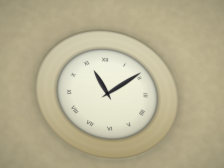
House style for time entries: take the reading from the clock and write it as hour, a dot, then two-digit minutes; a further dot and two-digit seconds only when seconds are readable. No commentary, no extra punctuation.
11.09
